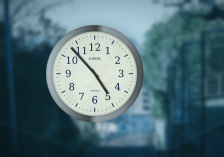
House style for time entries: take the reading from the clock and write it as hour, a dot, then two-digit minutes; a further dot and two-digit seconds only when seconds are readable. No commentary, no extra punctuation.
4.53
